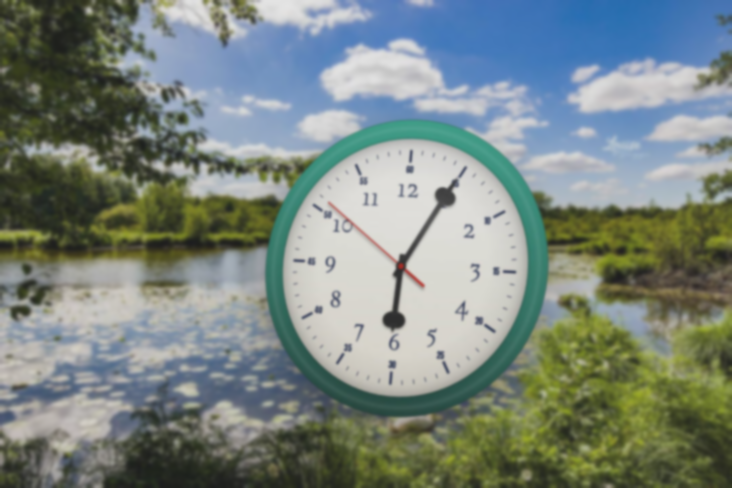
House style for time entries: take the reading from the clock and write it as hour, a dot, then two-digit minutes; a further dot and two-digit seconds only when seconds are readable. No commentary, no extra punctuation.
6.04.51
